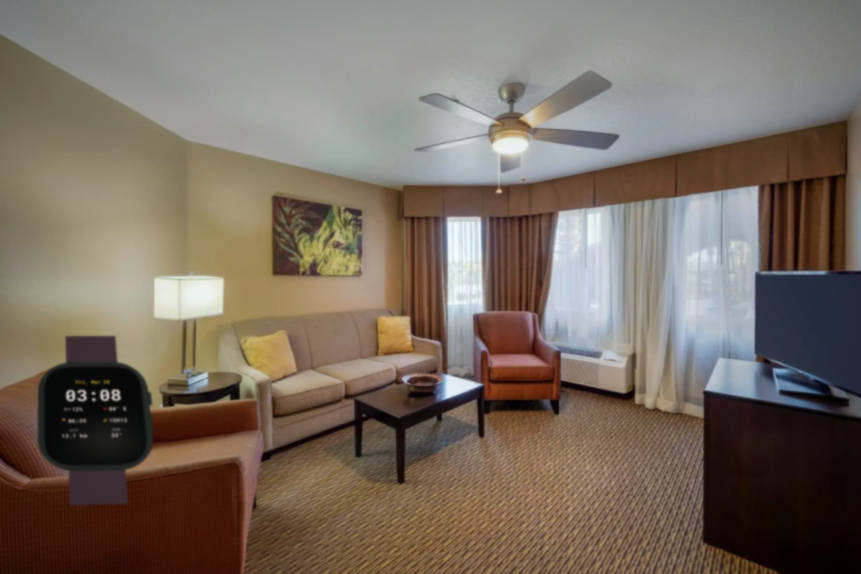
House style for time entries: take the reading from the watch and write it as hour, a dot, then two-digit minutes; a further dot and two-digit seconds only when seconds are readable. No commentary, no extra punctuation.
3.08
